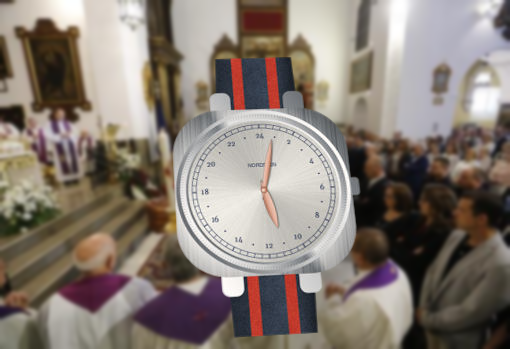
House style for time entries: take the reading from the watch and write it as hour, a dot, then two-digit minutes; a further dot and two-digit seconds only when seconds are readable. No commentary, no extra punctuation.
11.02
